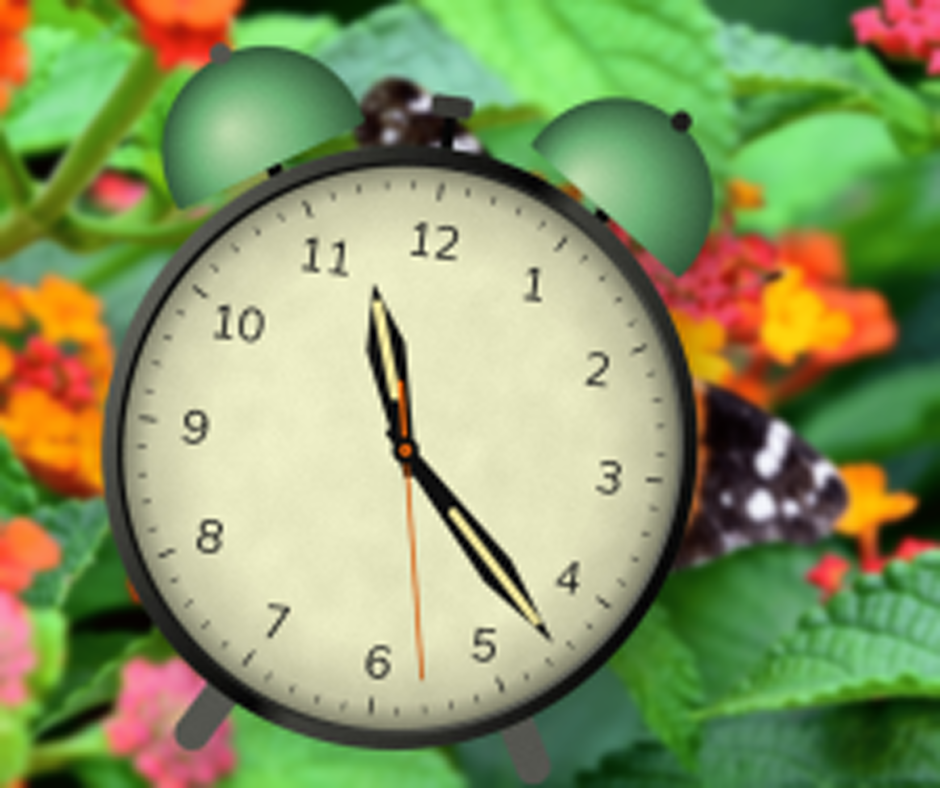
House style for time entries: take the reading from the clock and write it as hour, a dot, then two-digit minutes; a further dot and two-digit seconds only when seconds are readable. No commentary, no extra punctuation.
11.22.28
